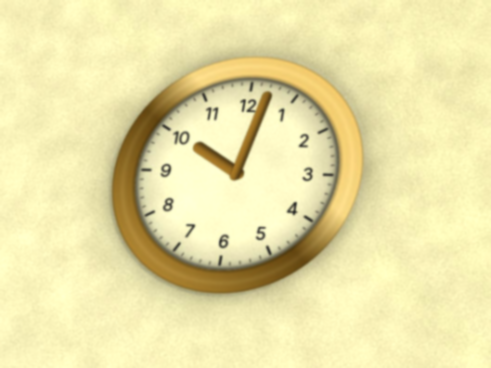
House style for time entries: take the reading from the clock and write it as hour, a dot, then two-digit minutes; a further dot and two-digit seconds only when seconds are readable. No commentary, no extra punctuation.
10.02
